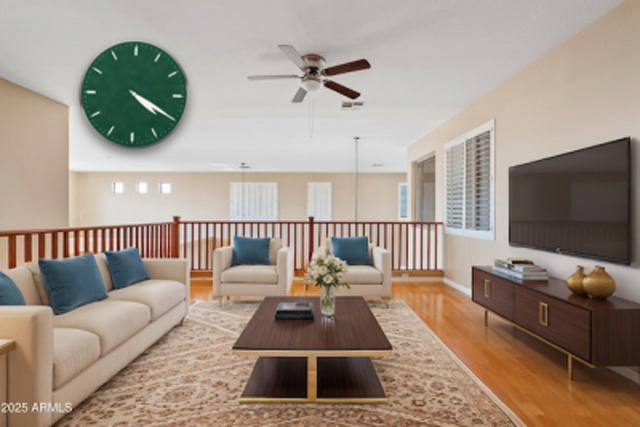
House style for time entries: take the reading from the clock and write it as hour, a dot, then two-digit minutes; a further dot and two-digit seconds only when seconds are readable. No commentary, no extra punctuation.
4.20
